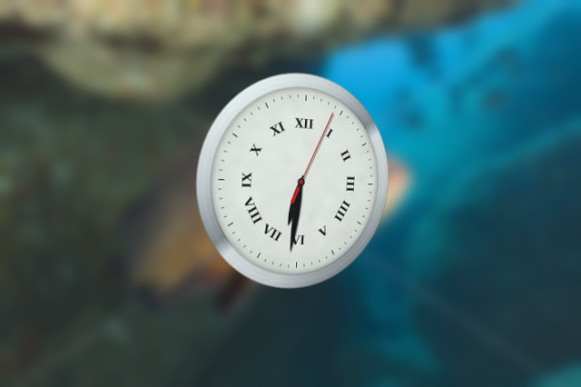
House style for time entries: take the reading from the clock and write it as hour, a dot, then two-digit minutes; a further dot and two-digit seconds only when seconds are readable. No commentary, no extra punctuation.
6.31.04
